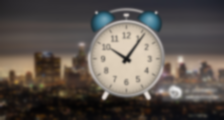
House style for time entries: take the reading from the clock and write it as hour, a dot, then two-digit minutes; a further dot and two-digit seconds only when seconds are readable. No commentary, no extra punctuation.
10.06
